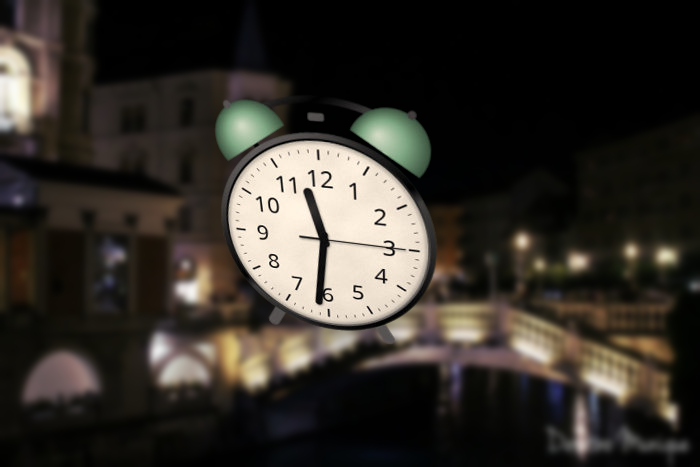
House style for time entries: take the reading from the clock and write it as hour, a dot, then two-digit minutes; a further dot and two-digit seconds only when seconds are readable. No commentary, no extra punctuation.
11.31.15
